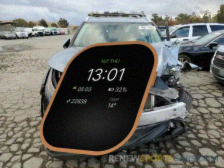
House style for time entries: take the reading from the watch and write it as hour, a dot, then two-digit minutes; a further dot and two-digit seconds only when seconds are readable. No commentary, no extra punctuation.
13.01
